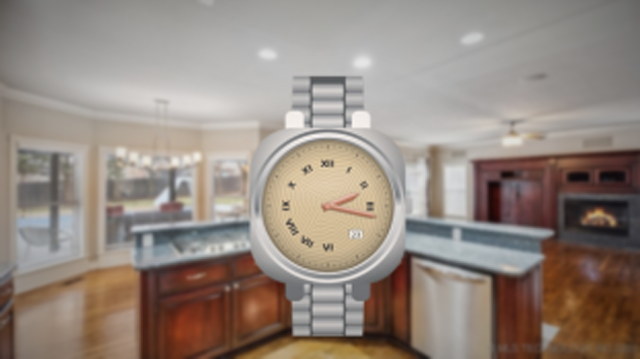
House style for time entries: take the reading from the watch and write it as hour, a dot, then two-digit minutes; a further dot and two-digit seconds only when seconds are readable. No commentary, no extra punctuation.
2.17
